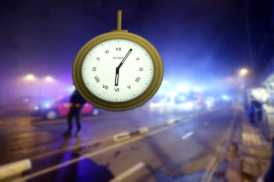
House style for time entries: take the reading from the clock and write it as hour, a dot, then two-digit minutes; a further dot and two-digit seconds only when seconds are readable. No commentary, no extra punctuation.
6.05
